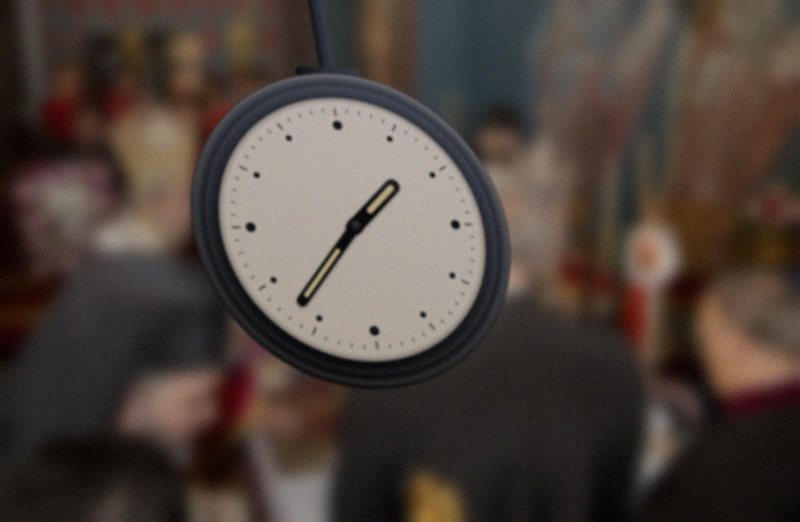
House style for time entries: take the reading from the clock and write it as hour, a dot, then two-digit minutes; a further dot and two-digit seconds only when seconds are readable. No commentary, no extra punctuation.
1.37
